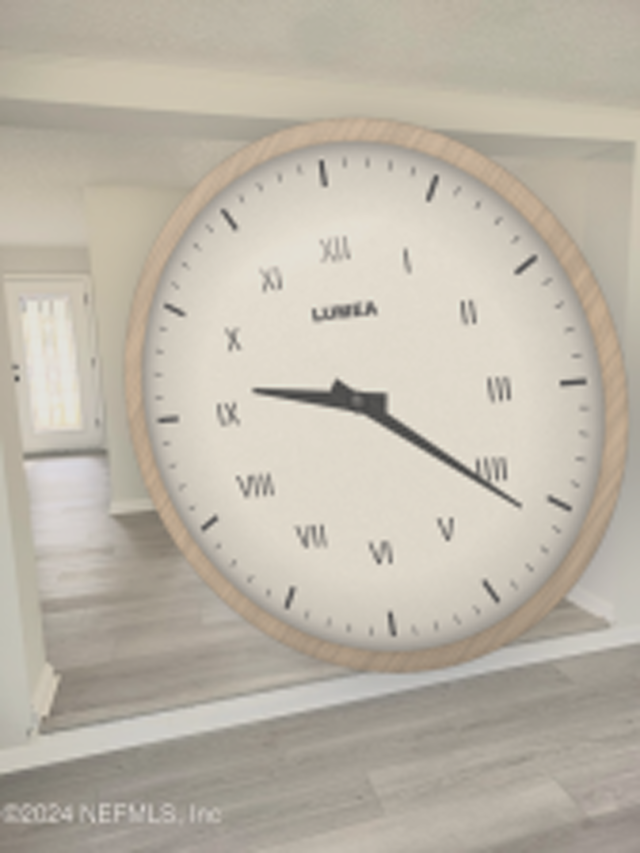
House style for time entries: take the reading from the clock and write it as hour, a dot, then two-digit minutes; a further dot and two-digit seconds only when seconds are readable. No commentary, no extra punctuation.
9.21
